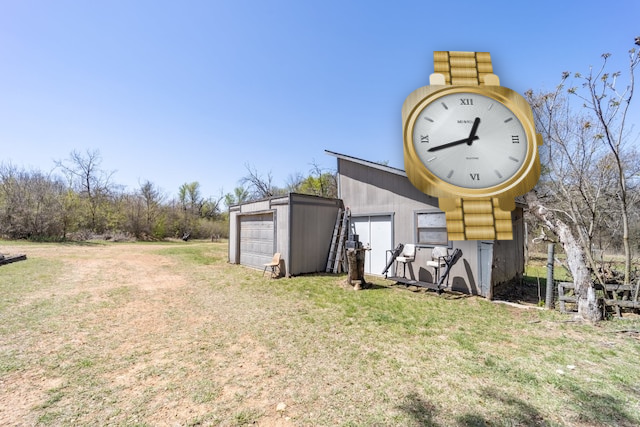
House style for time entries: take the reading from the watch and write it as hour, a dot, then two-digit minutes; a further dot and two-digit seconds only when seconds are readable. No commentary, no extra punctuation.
12.42
